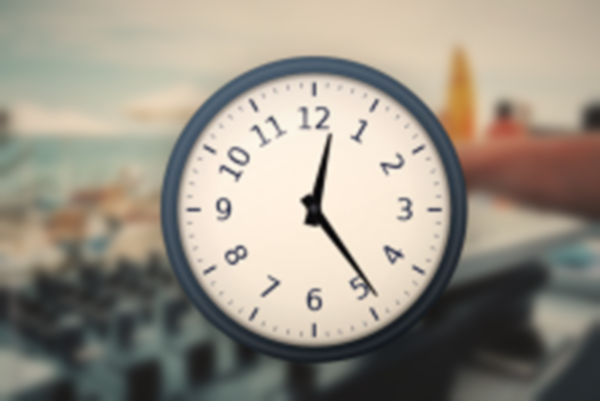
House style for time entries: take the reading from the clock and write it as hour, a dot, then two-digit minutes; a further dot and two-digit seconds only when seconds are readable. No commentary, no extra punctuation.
12.24
